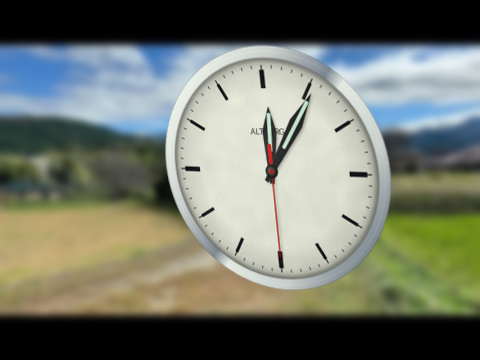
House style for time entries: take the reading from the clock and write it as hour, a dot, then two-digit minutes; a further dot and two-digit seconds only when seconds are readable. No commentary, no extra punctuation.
12.05.30
